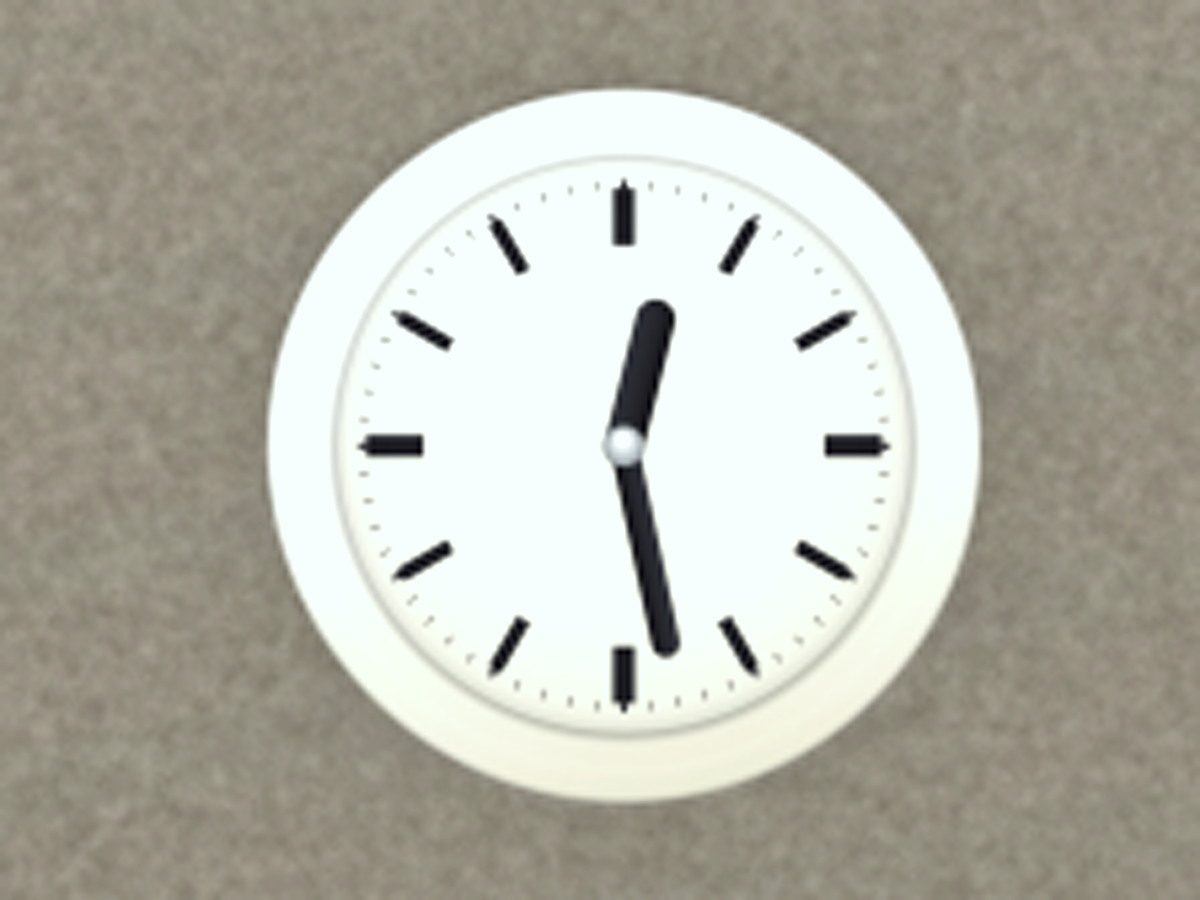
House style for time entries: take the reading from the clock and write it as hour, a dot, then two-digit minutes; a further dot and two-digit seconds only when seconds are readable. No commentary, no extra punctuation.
12.28
